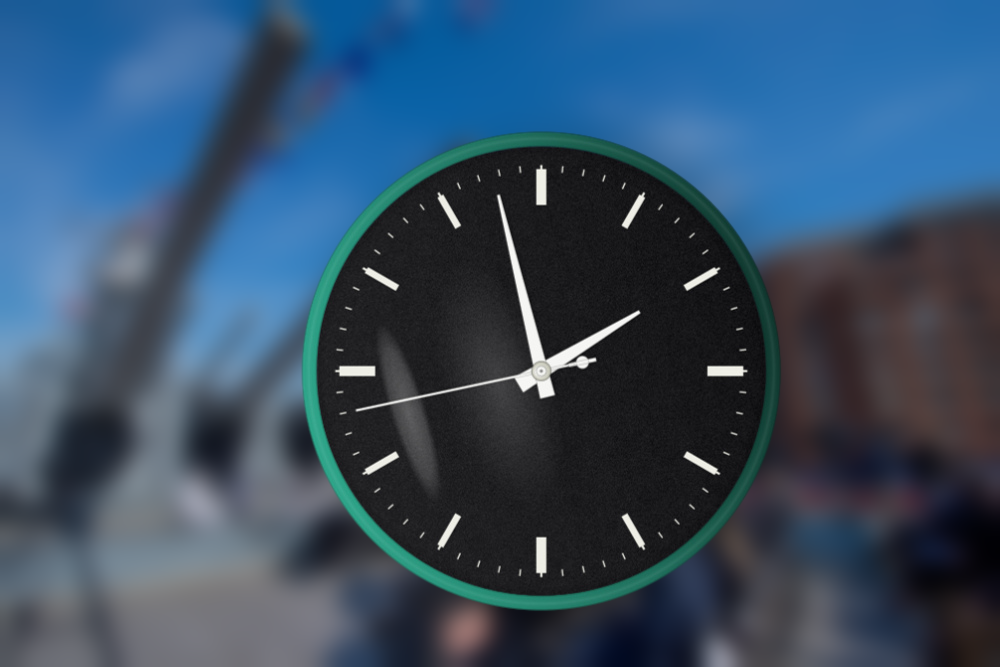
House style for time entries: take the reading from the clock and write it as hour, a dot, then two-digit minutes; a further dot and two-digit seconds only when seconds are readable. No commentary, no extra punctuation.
1.57.43
